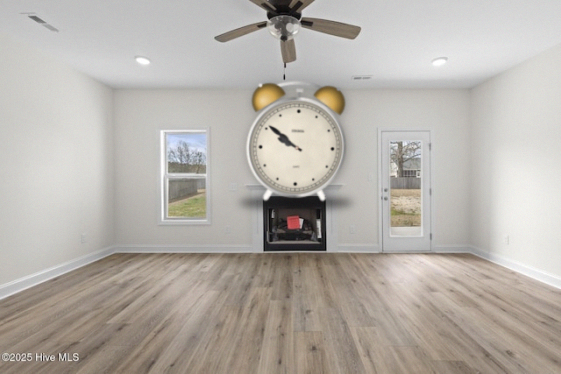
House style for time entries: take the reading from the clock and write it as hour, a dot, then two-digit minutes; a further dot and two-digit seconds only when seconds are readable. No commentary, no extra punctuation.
9.51
